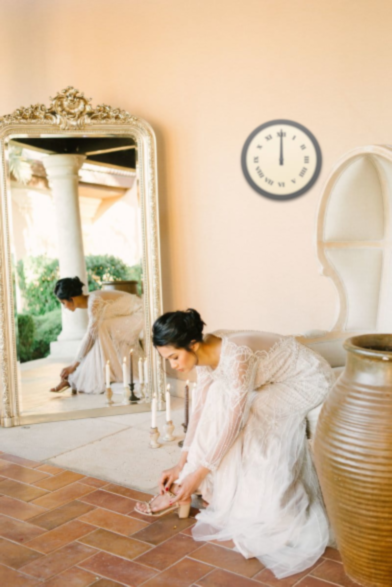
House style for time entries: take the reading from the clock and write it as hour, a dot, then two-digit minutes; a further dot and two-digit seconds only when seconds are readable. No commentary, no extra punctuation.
12.00
